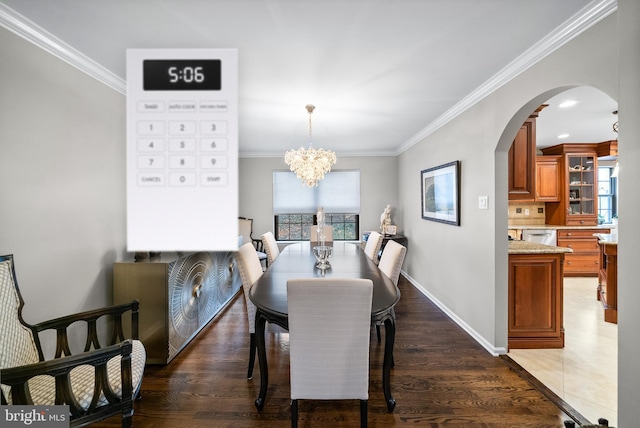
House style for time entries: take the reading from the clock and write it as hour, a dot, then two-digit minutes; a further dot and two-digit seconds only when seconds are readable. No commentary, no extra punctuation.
5.06
